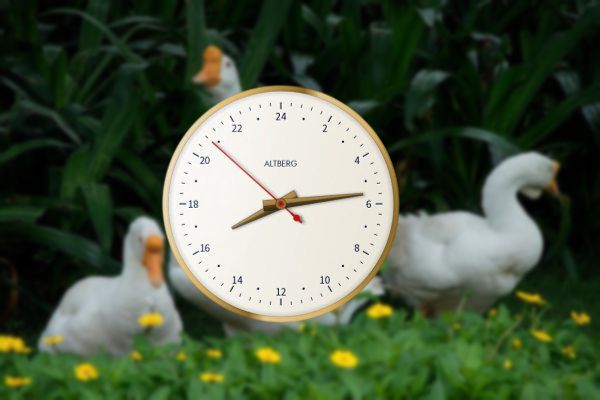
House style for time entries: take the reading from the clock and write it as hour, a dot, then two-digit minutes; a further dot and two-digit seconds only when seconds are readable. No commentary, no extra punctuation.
16.13.52
